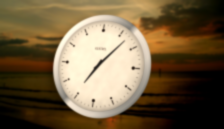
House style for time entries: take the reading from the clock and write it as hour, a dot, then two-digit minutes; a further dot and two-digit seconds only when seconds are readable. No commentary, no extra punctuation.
7.07
